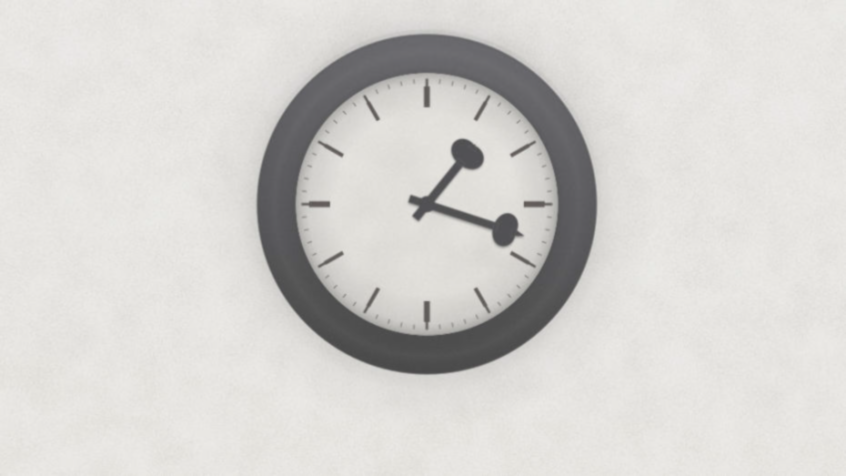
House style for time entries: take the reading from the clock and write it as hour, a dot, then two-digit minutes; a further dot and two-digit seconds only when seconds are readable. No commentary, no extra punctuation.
1.18
